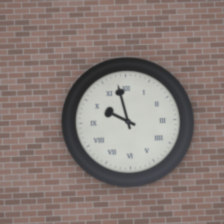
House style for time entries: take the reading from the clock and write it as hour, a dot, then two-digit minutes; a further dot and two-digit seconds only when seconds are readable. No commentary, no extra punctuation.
9.58
